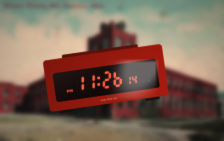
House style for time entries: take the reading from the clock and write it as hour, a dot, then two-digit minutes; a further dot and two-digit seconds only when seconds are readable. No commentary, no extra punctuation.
11.26.14
